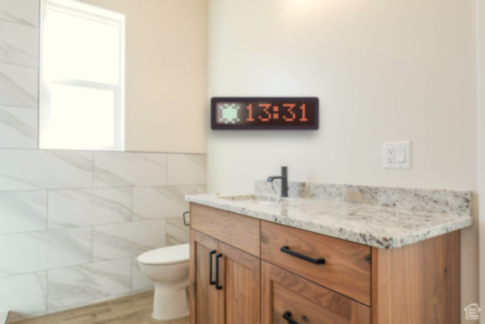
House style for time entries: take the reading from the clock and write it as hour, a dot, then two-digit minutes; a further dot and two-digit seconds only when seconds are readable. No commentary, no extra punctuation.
13.31
